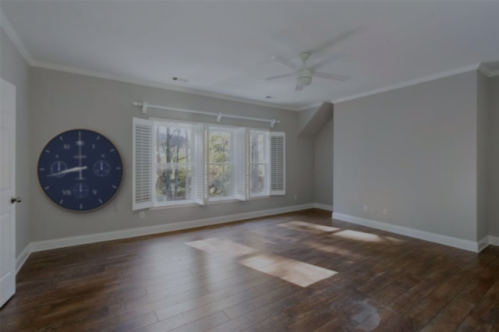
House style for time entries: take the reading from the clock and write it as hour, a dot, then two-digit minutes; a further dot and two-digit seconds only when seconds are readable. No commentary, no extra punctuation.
8.43
